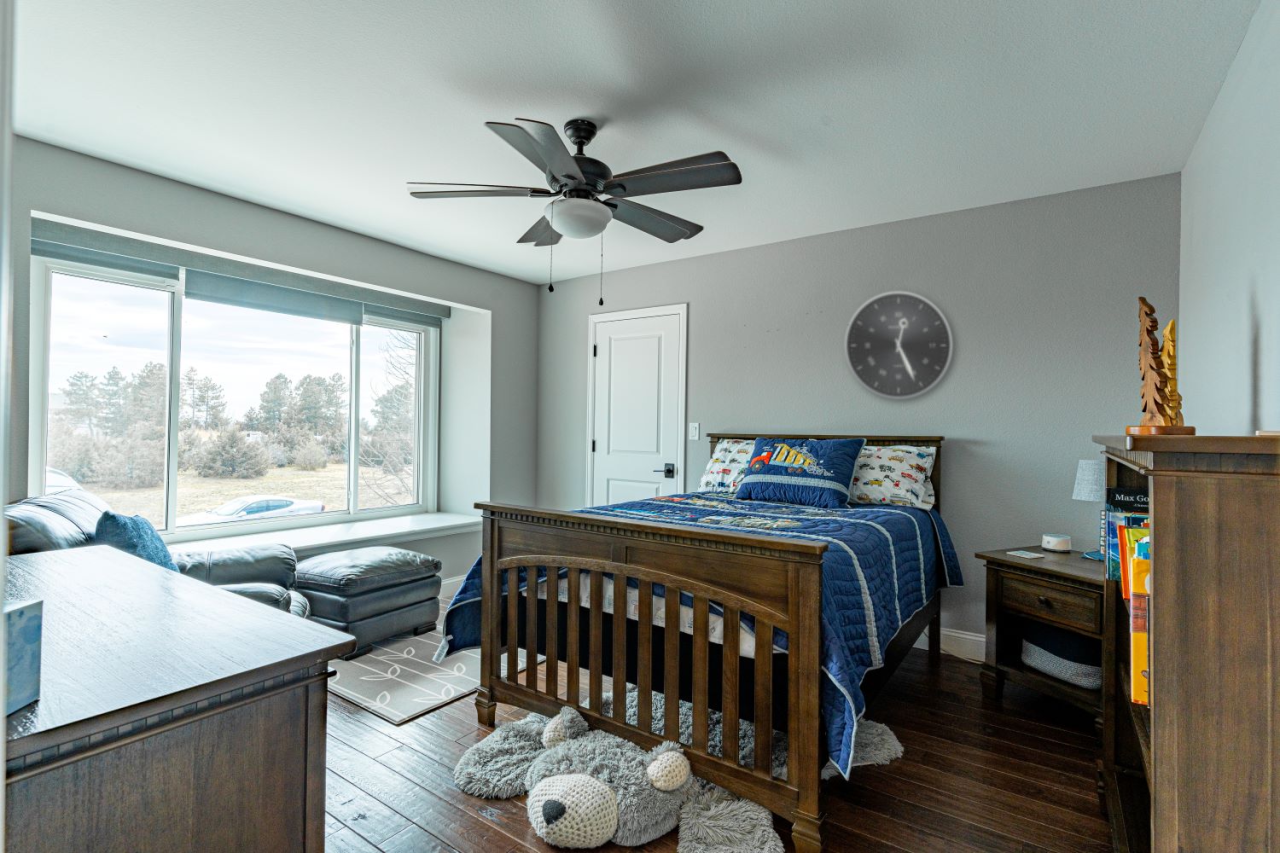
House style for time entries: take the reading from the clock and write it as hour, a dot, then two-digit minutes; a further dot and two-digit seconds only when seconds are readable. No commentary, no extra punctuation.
12.26
